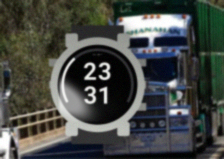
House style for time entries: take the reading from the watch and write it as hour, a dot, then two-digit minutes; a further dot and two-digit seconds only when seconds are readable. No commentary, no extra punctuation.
23.31
